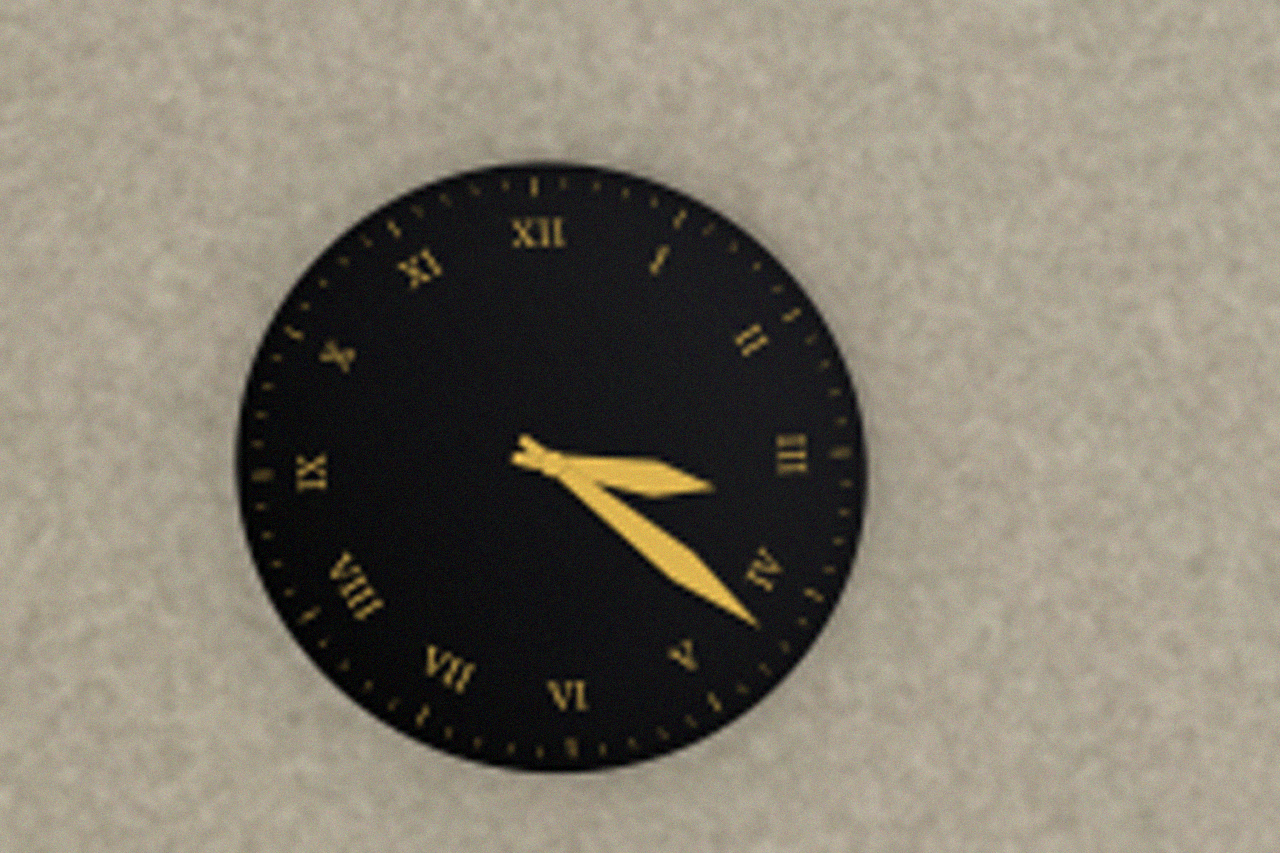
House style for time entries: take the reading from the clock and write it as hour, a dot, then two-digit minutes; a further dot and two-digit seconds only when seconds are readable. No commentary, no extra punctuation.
3.22
